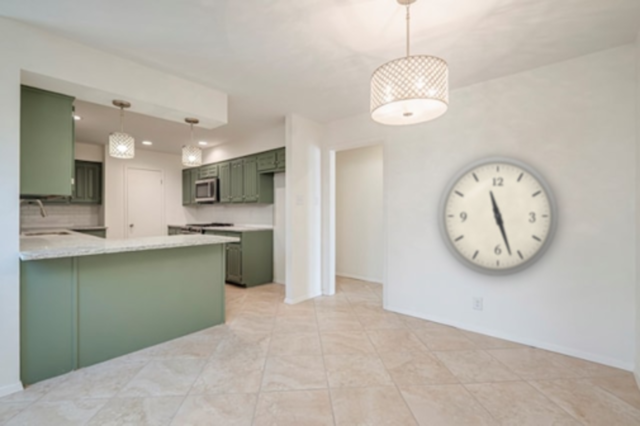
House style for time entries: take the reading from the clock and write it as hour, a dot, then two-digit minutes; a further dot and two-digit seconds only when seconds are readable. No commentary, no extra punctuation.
11.27
